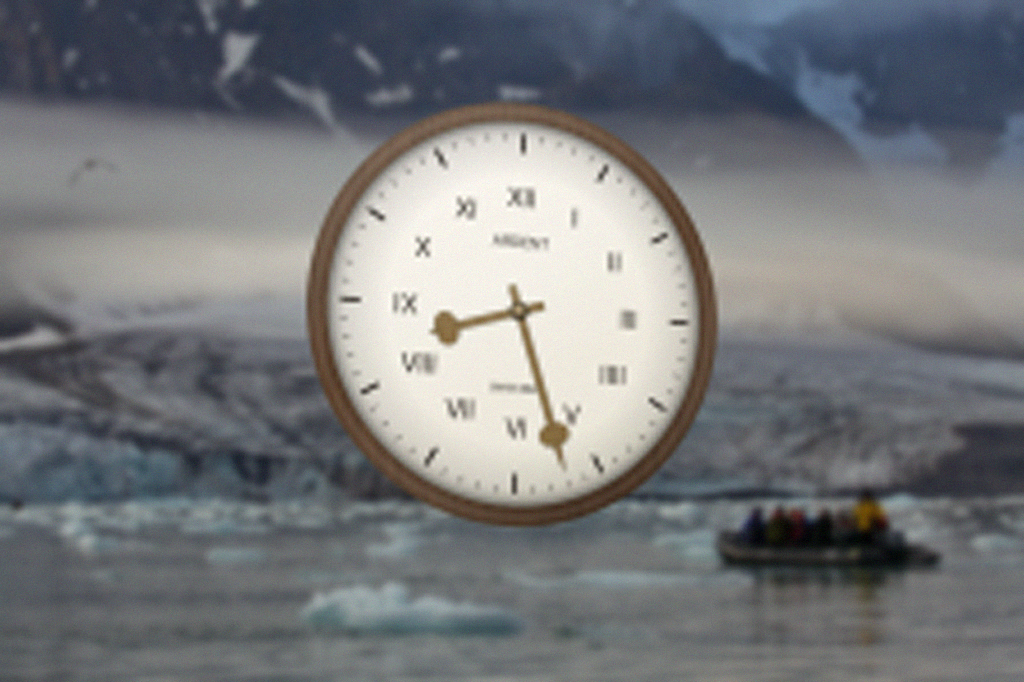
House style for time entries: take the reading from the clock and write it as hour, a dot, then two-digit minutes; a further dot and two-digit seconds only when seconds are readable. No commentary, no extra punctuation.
8.27
